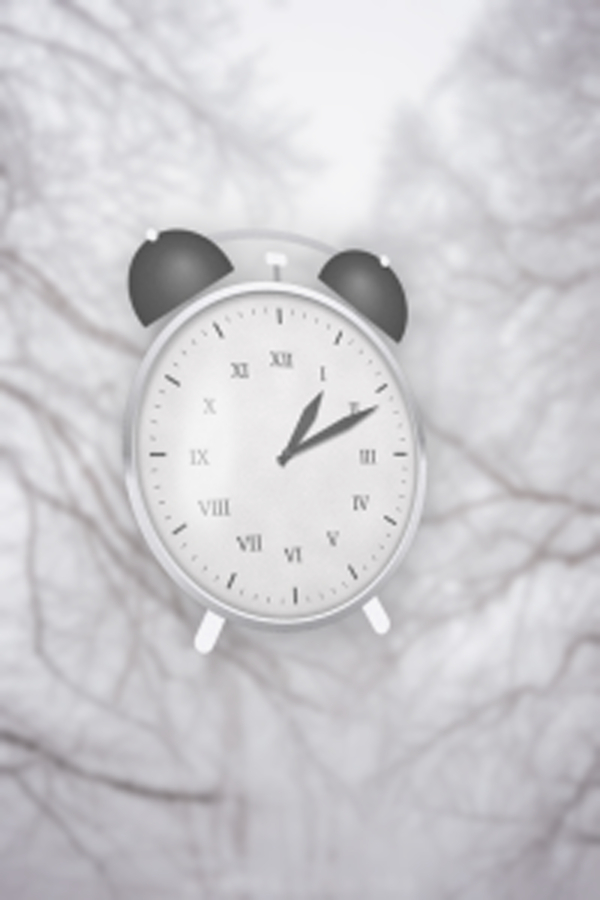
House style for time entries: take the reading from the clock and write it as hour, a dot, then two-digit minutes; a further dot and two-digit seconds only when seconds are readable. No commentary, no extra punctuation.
1.11
